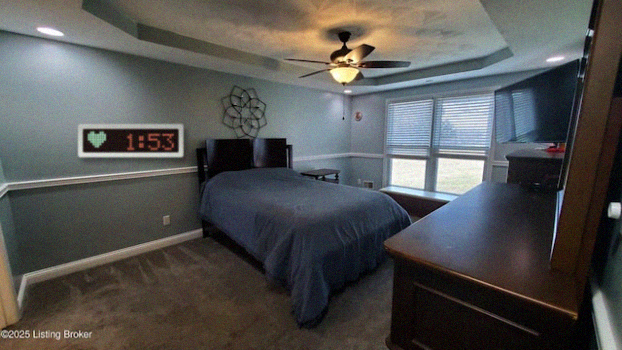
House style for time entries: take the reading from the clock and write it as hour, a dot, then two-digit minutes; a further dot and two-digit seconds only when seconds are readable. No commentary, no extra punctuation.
1.53
